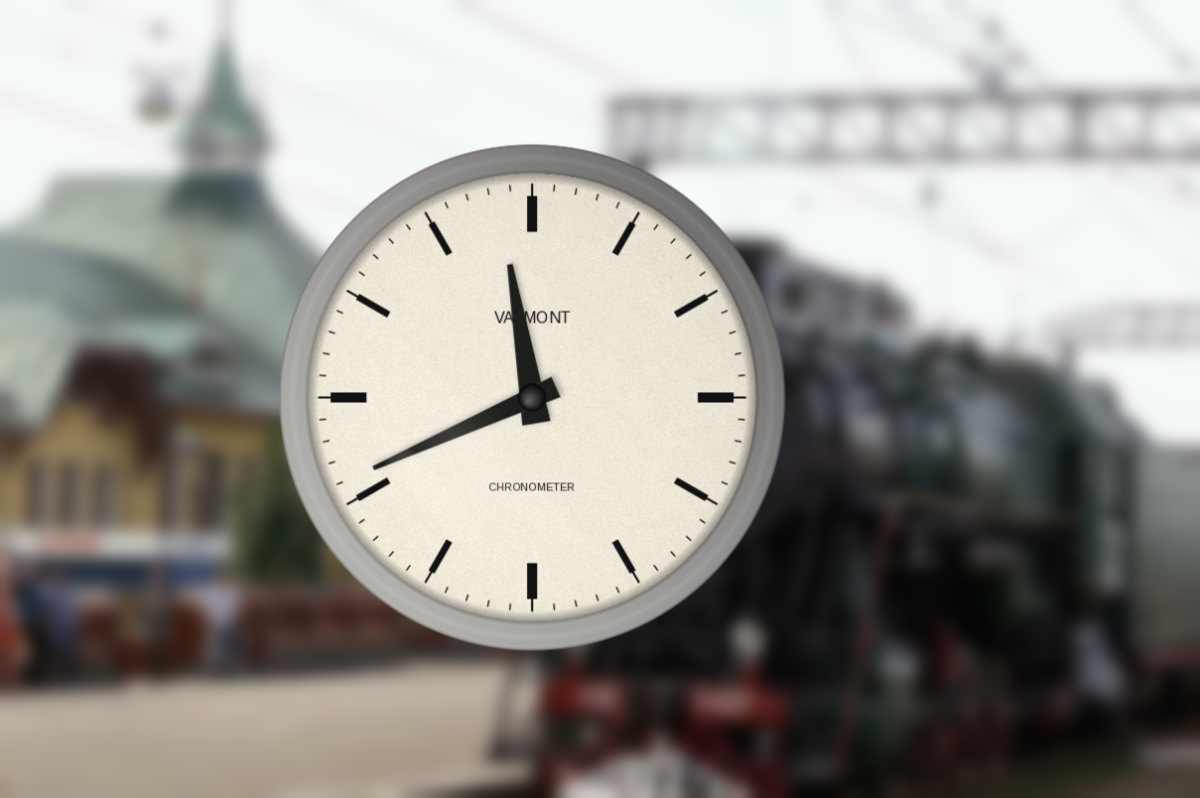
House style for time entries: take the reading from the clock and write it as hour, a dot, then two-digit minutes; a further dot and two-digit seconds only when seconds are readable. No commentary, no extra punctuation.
11.41
